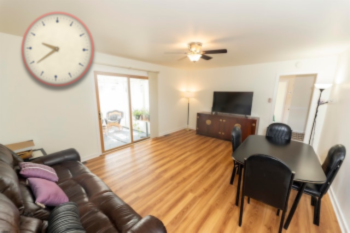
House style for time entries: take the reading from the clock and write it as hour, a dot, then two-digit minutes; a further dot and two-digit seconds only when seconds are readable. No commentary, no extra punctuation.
9.39
